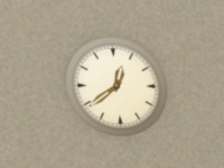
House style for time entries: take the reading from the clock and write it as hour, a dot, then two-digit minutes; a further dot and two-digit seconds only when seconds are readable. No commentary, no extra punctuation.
12.39
